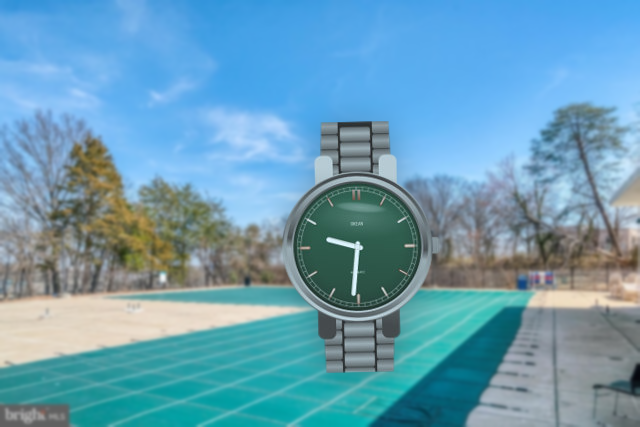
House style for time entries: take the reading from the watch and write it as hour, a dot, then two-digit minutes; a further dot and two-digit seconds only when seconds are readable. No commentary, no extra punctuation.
9.31
